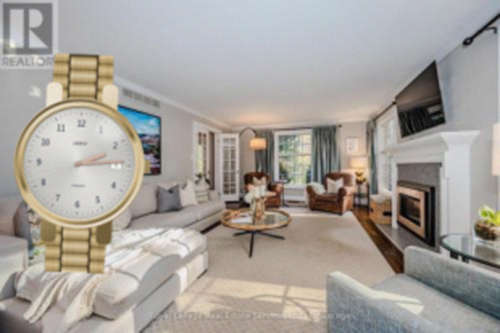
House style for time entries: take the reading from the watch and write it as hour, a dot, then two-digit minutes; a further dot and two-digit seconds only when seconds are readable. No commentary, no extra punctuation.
2.14
